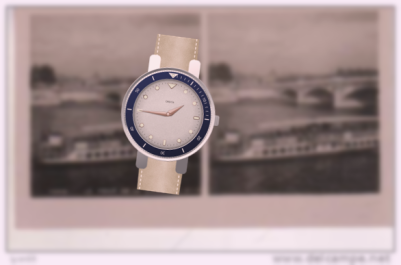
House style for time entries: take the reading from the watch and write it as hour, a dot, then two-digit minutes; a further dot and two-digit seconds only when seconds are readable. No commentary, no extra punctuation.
1.45
